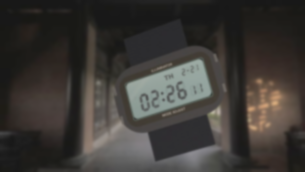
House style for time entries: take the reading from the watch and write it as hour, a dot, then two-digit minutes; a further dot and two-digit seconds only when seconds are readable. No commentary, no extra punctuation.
2.26.11
